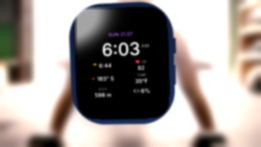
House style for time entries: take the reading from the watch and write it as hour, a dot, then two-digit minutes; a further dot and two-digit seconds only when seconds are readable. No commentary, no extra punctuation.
6.03
